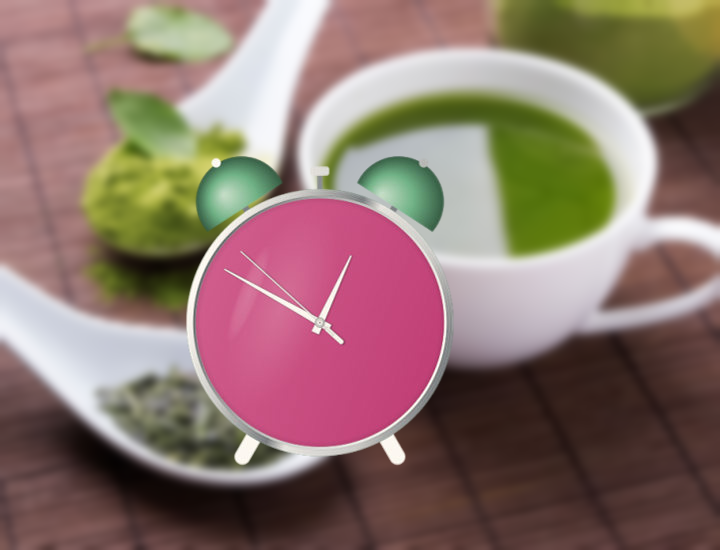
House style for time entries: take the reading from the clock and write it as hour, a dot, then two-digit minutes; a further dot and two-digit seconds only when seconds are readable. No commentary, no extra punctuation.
12.49.52
